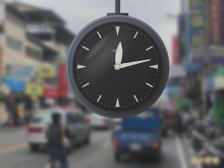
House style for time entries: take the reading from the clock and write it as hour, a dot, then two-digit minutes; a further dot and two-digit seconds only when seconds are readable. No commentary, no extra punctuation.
12.13
